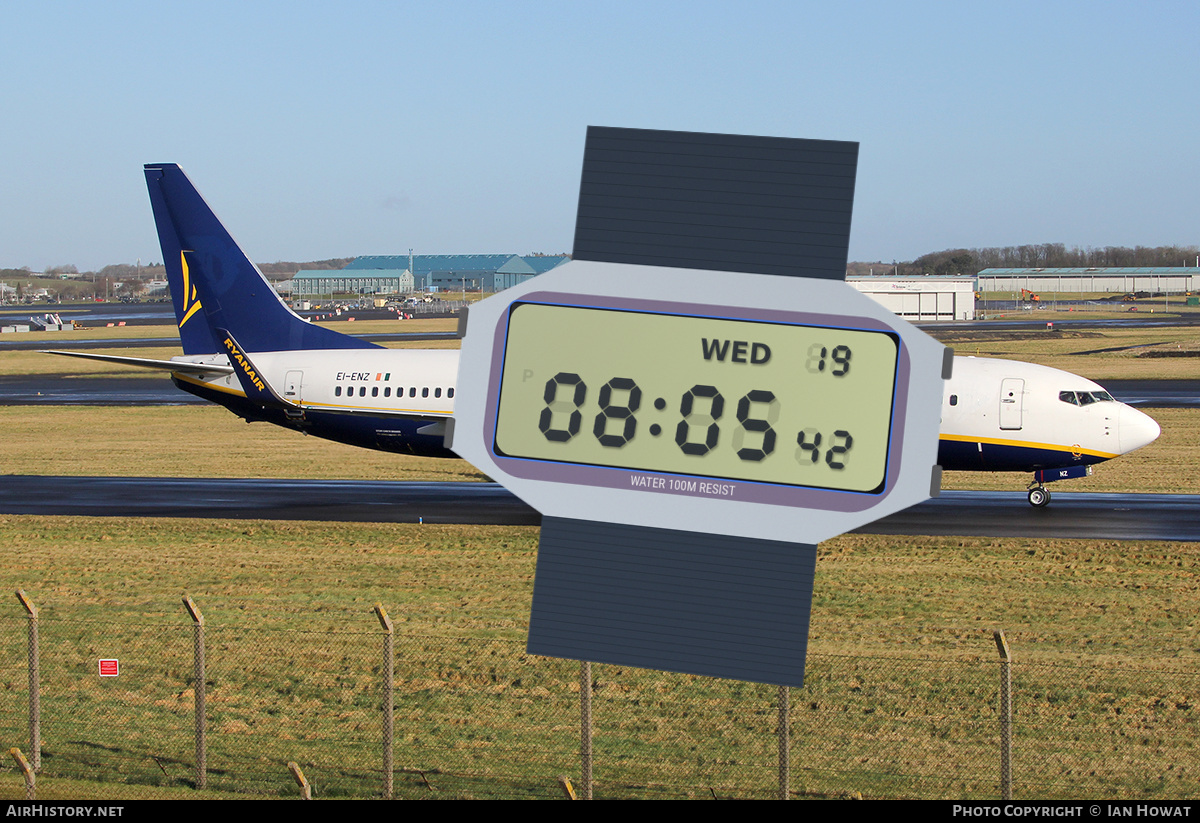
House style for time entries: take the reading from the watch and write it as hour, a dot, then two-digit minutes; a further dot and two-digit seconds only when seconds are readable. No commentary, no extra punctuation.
8.05.42
